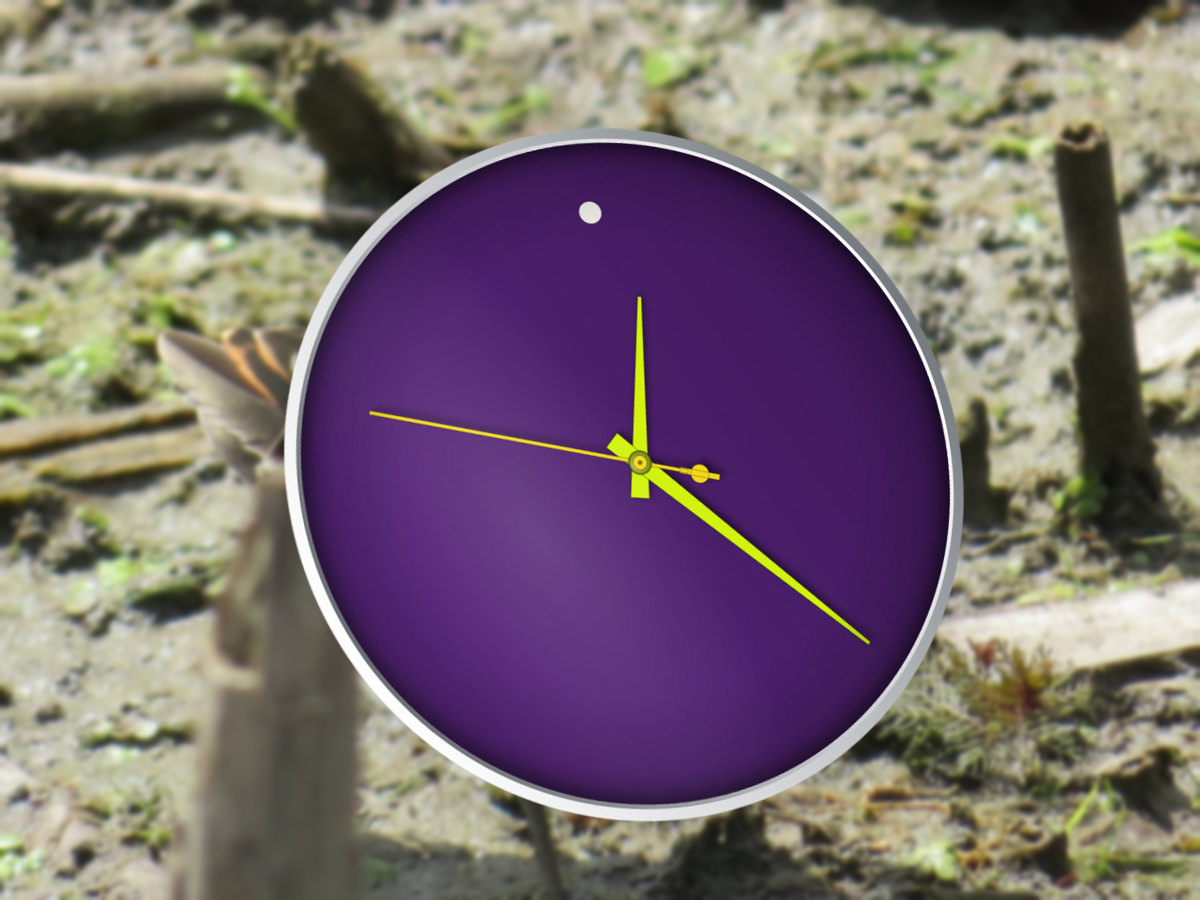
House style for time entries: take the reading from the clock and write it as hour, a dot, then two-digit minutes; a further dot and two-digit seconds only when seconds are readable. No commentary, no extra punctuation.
12.22.48
